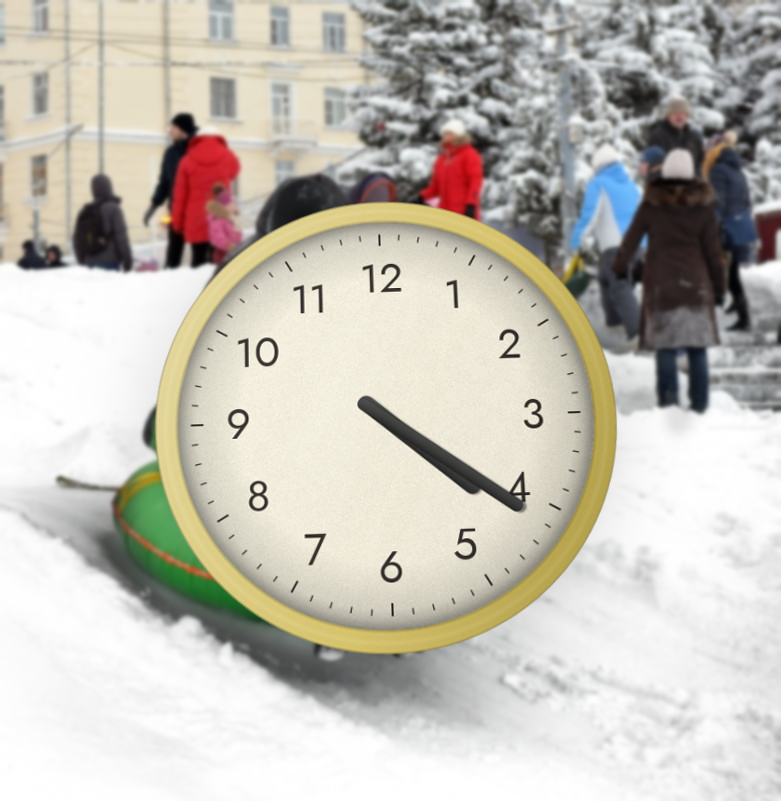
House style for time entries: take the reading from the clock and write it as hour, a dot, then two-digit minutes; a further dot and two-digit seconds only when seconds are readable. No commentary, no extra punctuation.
4.21
